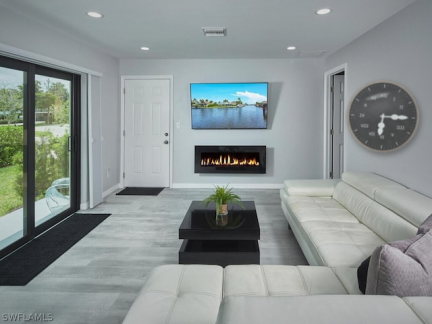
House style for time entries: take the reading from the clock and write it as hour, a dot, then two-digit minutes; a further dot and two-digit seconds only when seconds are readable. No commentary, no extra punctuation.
6.15
